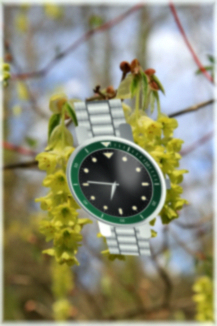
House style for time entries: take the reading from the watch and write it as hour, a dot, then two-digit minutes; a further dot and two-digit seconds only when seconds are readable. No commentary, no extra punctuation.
6.46
